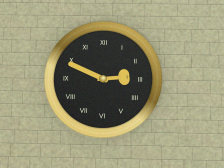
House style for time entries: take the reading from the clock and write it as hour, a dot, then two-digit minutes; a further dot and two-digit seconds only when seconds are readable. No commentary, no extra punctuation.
2.49
